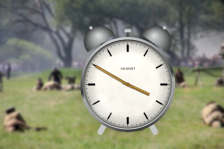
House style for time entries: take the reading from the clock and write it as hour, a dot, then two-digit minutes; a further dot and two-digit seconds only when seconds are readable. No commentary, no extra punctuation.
3.50
